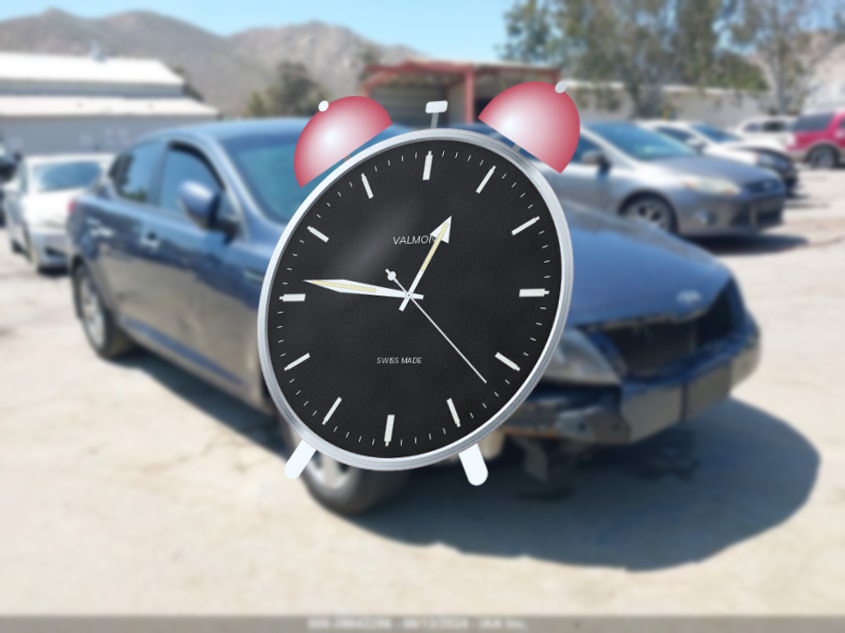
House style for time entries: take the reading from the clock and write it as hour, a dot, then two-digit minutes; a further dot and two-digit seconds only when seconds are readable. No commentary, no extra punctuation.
12.46.22
